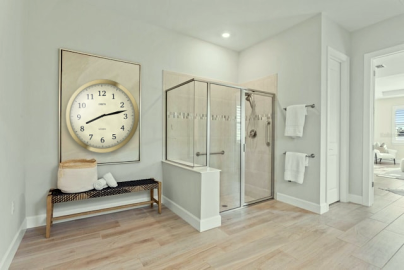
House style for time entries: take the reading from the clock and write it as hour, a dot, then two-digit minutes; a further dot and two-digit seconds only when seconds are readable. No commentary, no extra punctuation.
8.13
